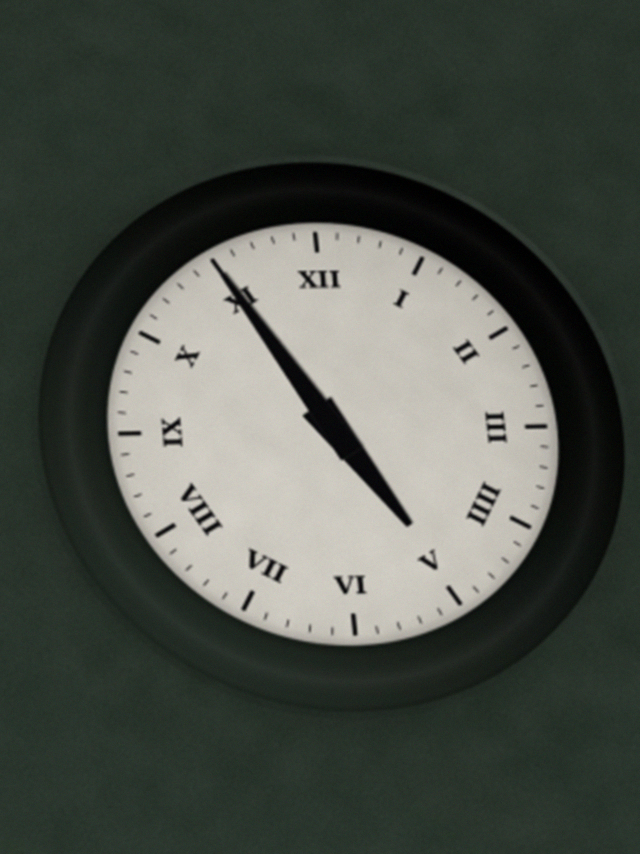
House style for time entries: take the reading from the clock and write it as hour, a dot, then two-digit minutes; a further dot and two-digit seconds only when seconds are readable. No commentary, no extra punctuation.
4.55
